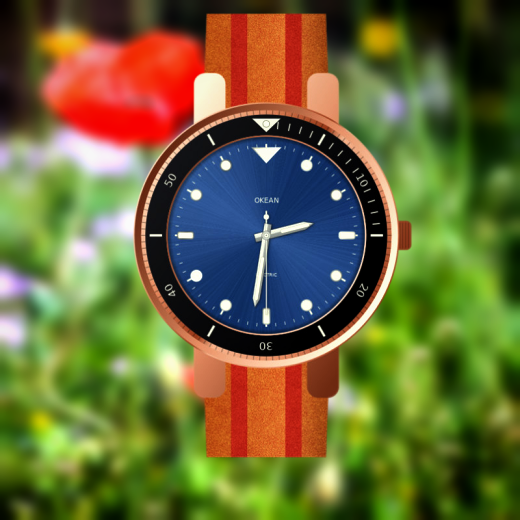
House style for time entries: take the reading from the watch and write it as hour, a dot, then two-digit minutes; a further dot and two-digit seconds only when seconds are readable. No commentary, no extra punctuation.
2.31.30
